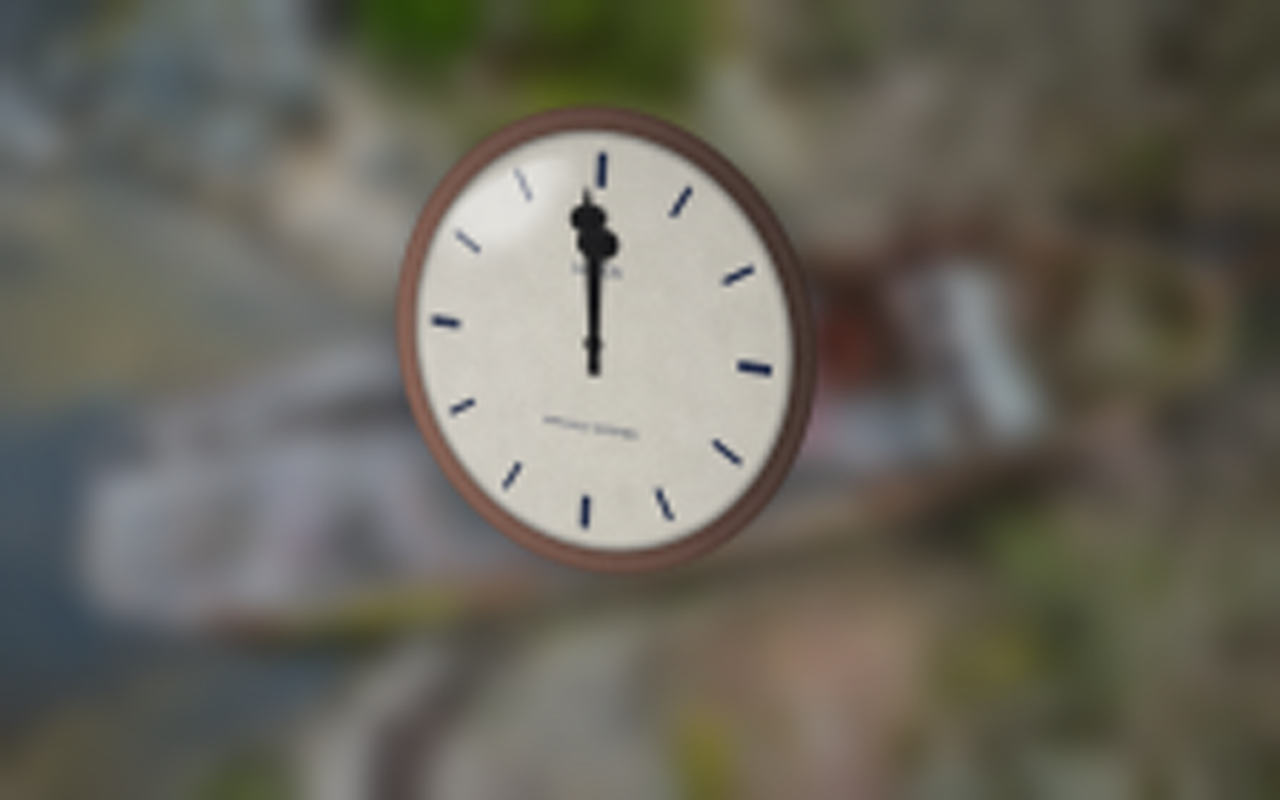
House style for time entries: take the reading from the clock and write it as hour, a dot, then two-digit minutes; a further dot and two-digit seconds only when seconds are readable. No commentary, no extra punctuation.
11.59
